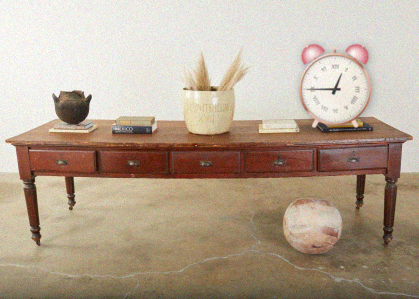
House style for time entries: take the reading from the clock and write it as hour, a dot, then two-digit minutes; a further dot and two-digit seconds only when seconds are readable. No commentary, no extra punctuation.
12.45
